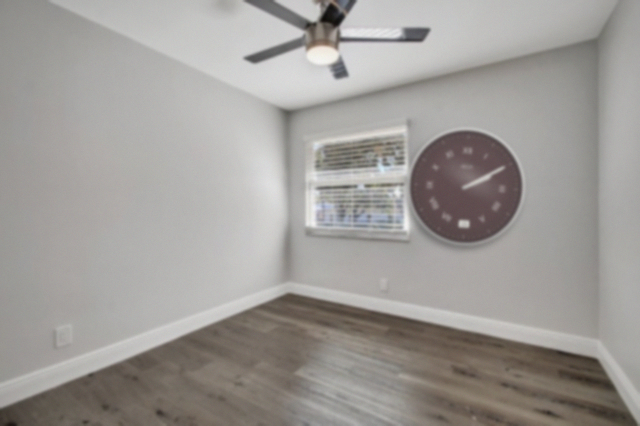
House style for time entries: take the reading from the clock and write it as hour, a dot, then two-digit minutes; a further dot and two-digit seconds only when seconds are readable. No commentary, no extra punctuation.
2.10
